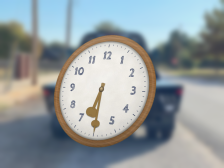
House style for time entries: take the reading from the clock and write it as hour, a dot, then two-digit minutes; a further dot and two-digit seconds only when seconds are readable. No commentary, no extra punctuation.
6.30
